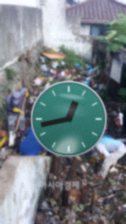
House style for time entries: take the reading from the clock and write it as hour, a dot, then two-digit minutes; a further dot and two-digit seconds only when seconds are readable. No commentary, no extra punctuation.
12.43
